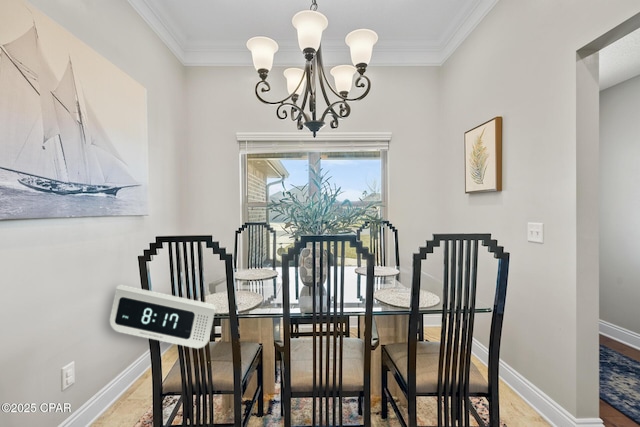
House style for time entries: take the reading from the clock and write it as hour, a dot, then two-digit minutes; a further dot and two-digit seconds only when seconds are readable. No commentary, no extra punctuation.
8.17
